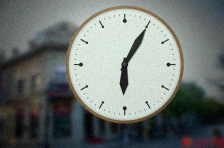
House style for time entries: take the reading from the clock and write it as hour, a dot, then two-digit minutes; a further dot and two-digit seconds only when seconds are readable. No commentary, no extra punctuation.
6.05
